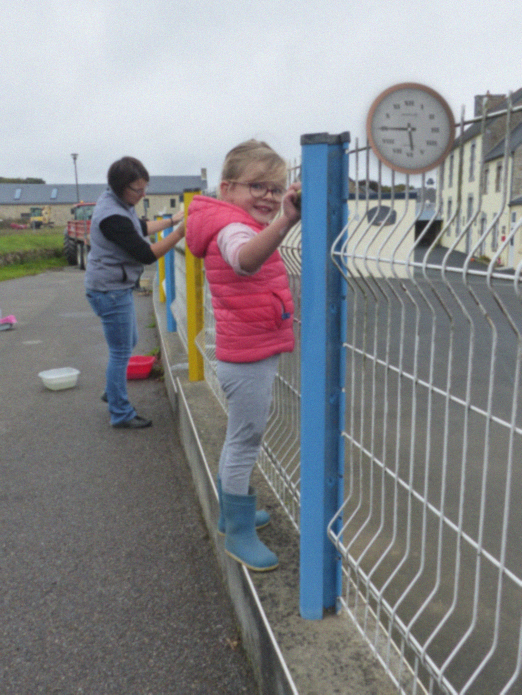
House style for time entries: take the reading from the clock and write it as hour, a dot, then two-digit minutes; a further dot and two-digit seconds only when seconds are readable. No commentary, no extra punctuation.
5.45
